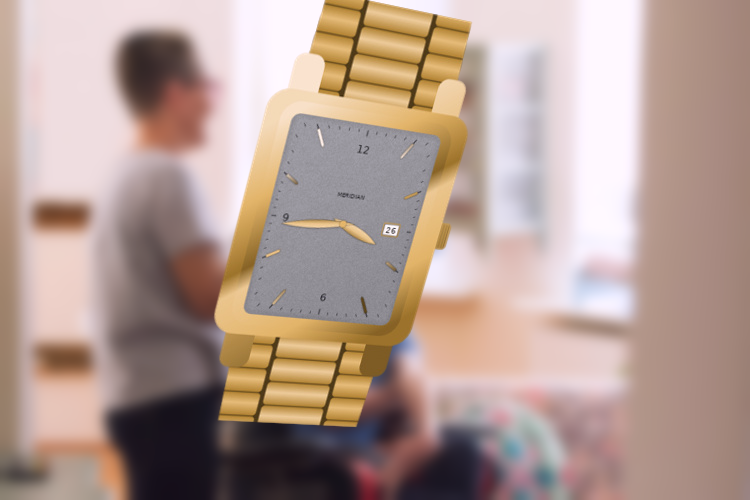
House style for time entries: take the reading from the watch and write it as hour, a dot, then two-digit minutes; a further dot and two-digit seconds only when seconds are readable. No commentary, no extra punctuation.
3.44
